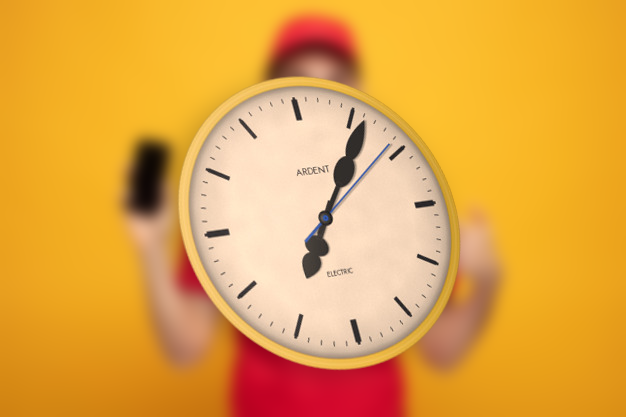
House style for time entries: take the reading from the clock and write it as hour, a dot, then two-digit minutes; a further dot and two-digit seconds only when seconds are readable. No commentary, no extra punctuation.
7.06.09
